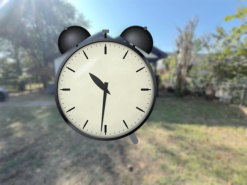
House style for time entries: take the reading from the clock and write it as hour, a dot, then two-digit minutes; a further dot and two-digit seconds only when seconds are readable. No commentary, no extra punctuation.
10.31
